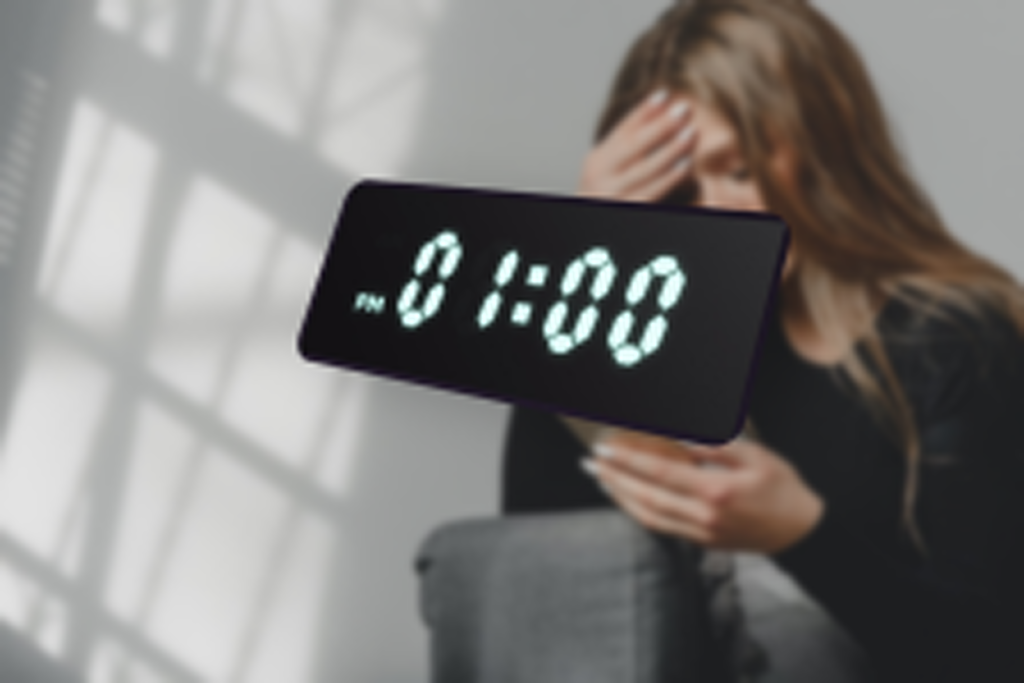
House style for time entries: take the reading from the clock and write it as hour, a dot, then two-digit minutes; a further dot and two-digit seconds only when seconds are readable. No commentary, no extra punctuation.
1.00
